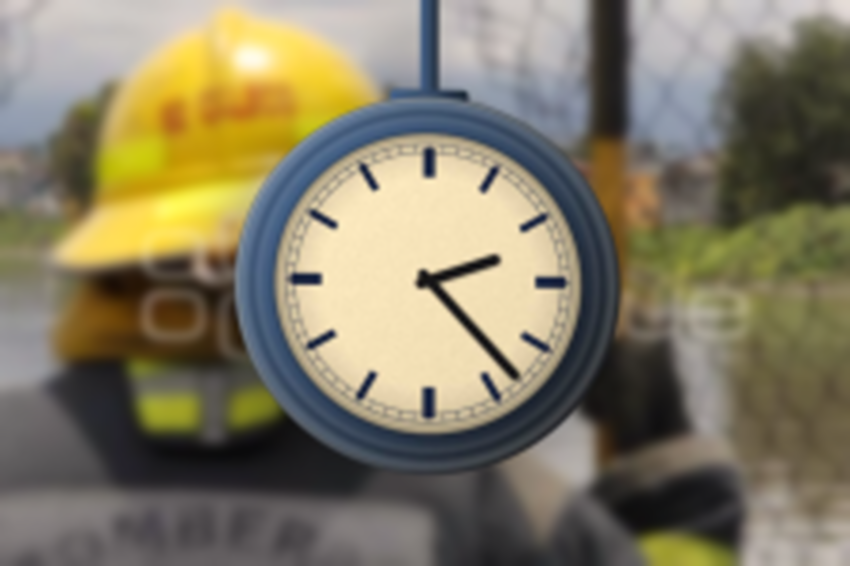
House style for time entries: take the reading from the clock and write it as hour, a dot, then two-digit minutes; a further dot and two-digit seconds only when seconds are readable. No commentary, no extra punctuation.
2.23
